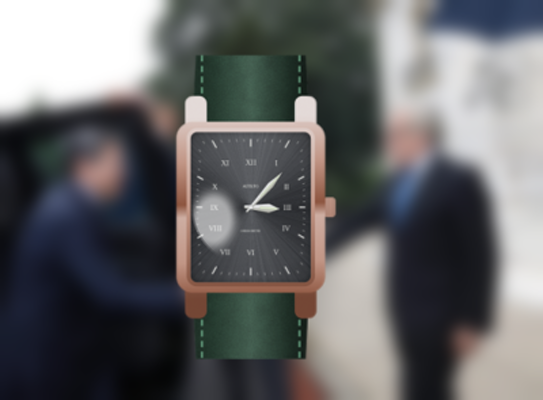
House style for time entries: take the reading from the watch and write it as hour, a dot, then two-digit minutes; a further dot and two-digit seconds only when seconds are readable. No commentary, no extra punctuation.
3.07
